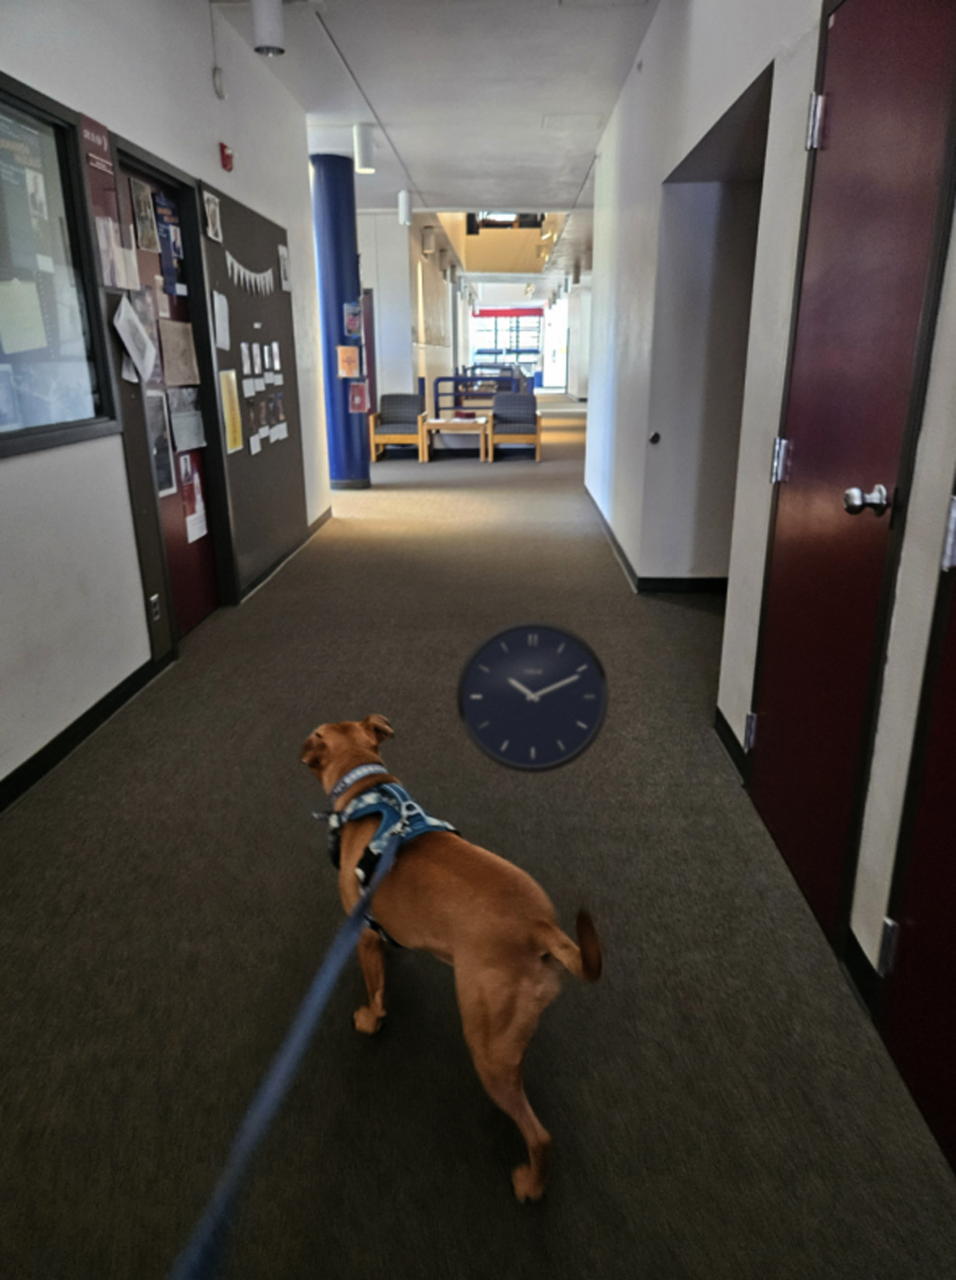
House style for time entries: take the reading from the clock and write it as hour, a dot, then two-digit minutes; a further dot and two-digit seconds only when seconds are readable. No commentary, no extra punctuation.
10.11
